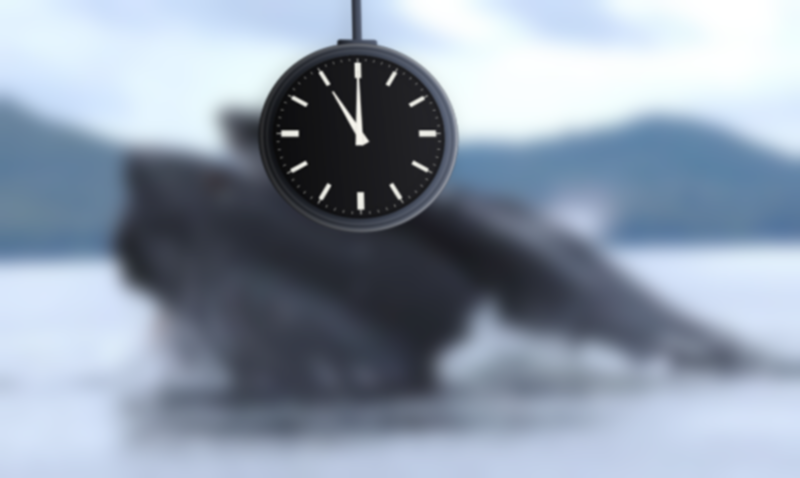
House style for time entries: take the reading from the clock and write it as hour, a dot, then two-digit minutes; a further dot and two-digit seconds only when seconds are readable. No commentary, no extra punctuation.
11.00
